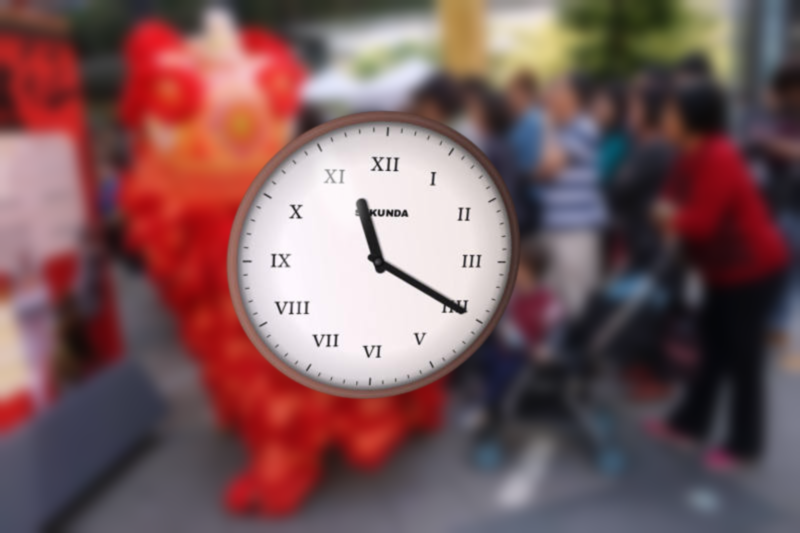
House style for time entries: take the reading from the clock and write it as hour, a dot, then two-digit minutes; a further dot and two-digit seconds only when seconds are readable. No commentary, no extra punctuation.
11.20
